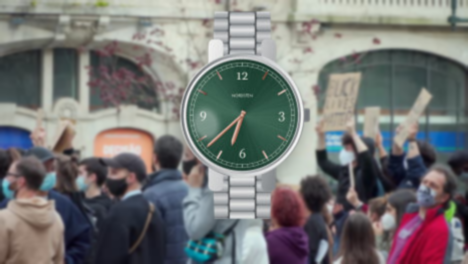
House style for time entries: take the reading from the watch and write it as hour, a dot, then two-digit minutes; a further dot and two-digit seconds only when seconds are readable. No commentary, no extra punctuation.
6.38
